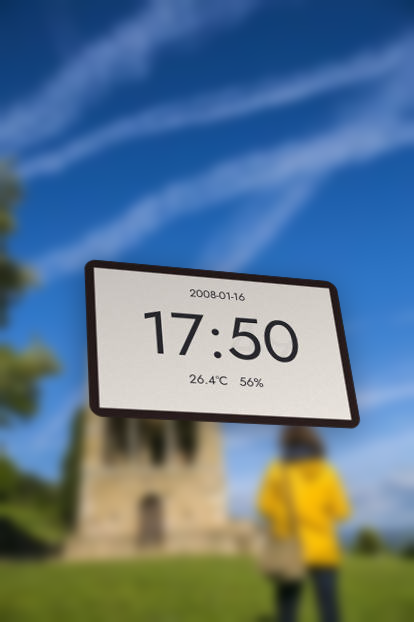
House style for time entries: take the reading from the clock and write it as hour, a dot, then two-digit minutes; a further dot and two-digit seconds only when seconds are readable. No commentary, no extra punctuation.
17.50
